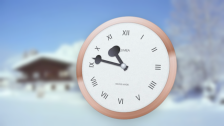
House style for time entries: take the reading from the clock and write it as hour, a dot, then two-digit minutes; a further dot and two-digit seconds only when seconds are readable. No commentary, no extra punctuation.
10.47
